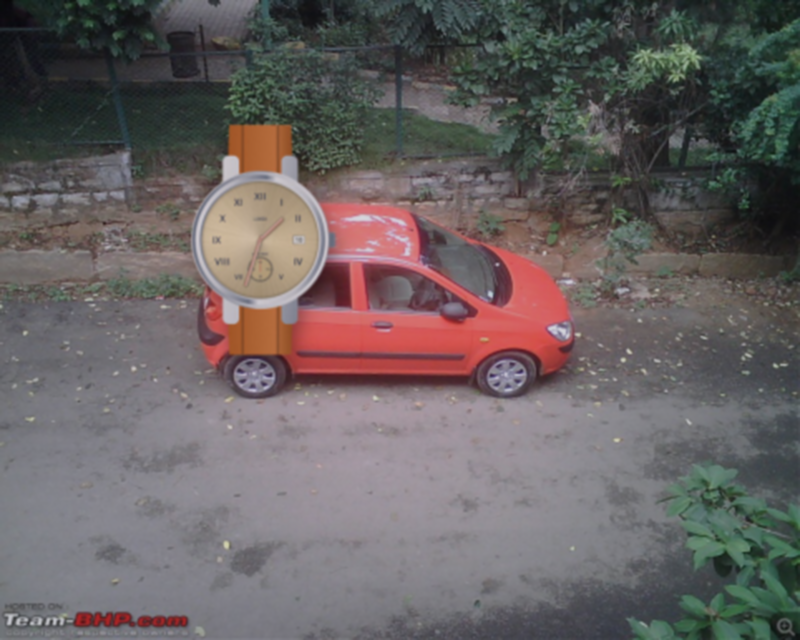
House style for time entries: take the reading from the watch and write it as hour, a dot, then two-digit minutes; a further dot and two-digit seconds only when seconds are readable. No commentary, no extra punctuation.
1.33
